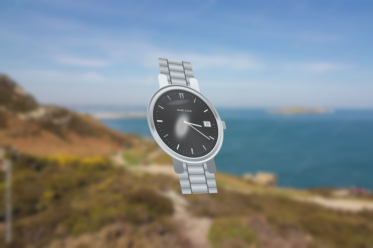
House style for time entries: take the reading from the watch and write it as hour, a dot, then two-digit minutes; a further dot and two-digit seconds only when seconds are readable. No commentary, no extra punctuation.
3.21
